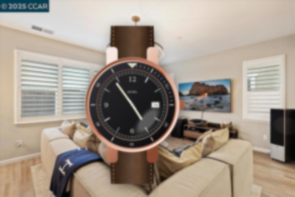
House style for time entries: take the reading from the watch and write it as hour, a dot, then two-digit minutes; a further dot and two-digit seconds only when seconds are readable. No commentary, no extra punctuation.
4.54
